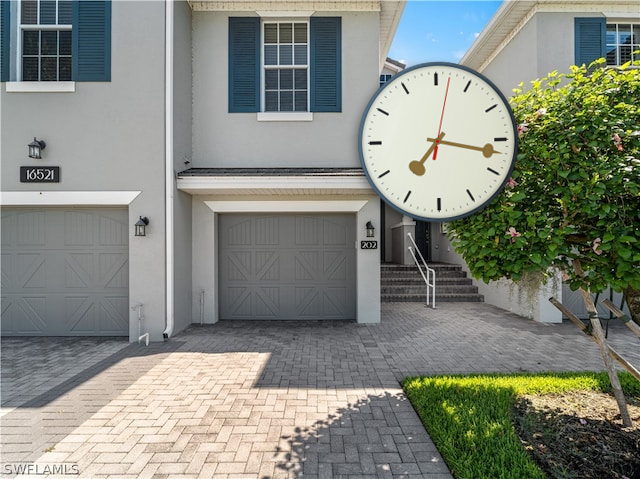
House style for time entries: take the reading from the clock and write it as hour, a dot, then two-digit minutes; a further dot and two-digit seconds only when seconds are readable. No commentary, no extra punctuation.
7.17.02
